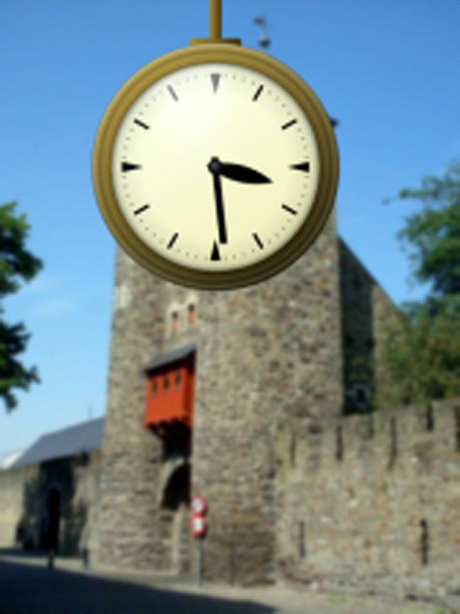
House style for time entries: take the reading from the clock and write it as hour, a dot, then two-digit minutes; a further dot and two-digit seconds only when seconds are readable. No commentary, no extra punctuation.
3.29
